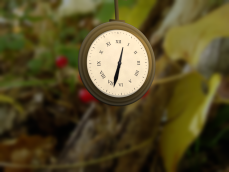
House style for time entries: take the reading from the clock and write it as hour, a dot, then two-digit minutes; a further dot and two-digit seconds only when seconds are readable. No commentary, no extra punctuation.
12.33
